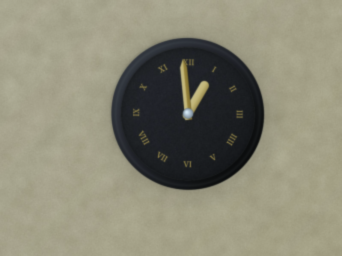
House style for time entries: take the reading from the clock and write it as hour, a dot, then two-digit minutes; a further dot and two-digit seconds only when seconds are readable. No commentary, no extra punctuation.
12.59
